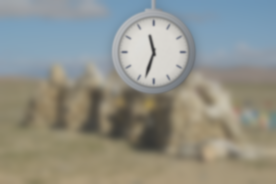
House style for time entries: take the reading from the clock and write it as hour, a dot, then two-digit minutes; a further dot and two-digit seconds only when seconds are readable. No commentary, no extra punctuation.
11.33
